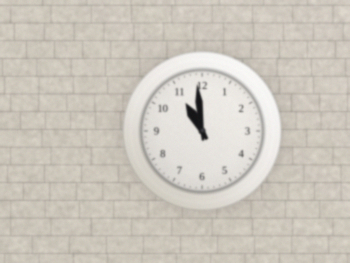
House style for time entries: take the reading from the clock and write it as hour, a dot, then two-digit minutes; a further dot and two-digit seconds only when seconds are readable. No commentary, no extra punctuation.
10.59
